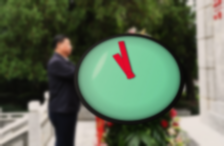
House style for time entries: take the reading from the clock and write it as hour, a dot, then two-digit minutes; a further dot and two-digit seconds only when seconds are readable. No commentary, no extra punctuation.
10.58
